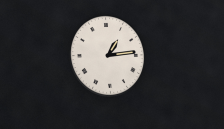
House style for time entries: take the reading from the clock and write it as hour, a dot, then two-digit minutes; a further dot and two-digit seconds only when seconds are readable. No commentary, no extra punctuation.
1.14
